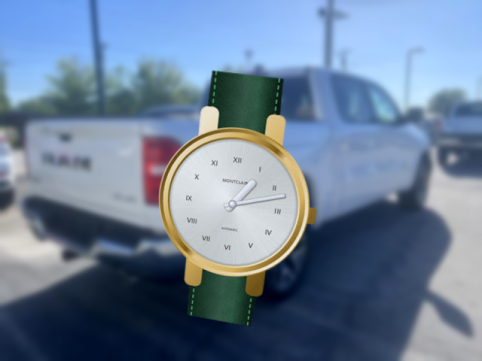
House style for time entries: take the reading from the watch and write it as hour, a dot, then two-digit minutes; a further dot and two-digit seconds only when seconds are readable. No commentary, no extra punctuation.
1.12
